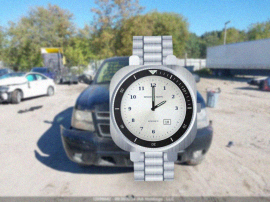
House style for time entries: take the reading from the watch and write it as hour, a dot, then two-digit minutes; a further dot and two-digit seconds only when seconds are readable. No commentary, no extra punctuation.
2.00
